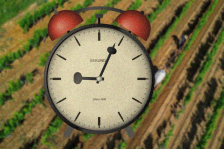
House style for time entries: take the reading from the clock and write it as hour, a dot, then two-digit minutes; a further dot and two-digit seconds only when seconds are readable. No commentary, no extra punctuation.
9.04
